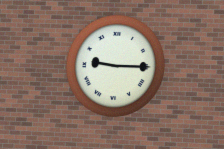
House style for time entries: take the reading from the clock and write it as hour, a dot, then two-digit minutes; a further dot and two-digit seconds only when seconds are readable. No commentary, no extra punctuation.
9.15
